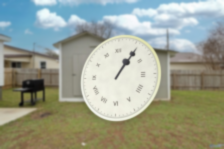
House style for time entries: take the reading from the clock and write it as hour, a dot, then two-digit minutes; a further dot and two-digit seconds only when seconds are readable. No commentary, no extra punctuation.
1.06
